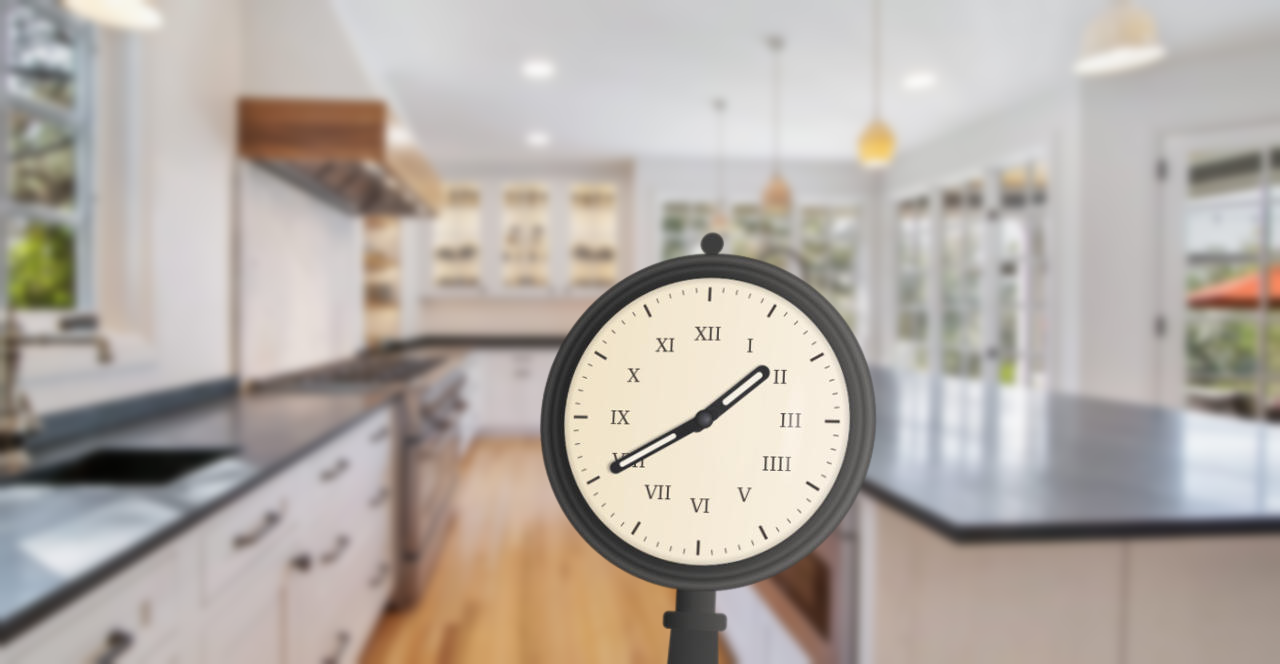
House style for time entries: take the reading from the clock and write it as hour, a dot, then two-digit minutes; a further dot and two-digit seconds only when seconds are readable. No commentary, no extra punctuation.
1.40
